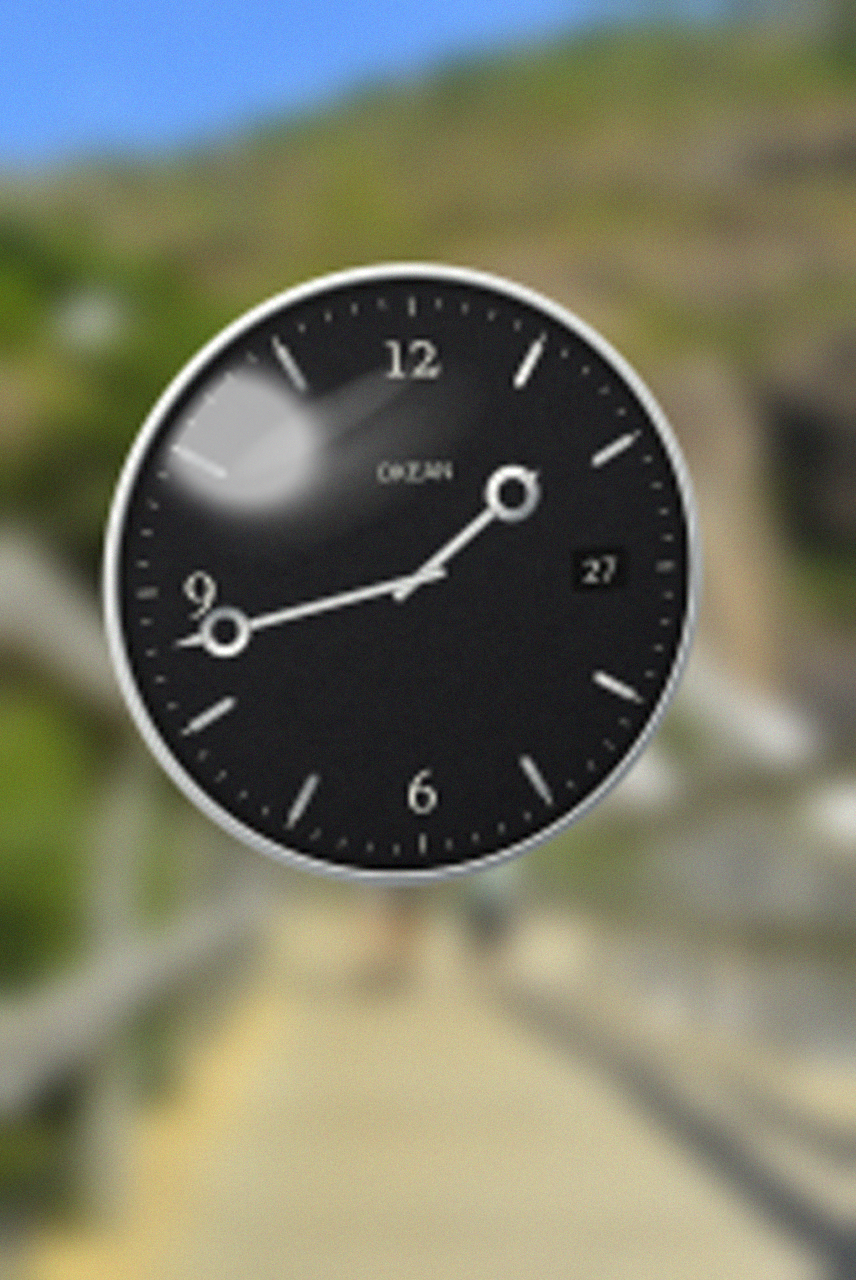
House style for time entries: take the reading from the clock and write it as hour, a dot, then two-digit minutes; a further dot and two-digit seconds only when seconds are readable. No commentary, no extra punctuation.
1.43
